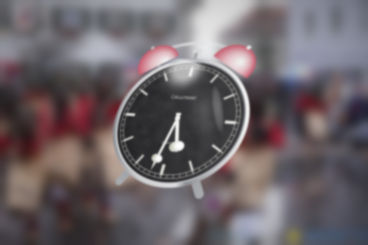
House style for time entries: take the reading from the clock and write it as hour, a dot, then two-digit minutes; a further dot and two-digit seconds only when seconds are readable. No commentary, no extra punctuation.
5.32
